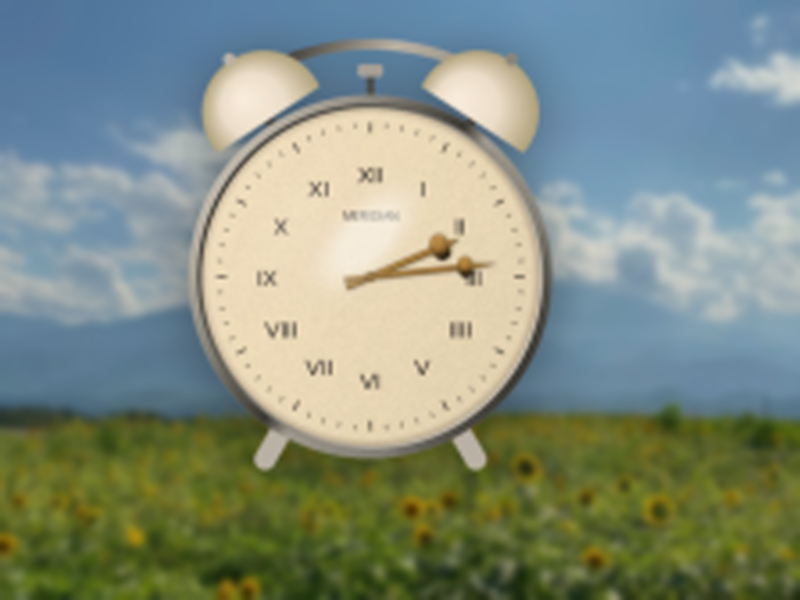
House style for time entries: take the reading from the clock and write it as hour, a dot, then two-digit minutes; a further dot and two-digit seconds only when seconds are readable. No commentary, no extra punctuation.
2.14
